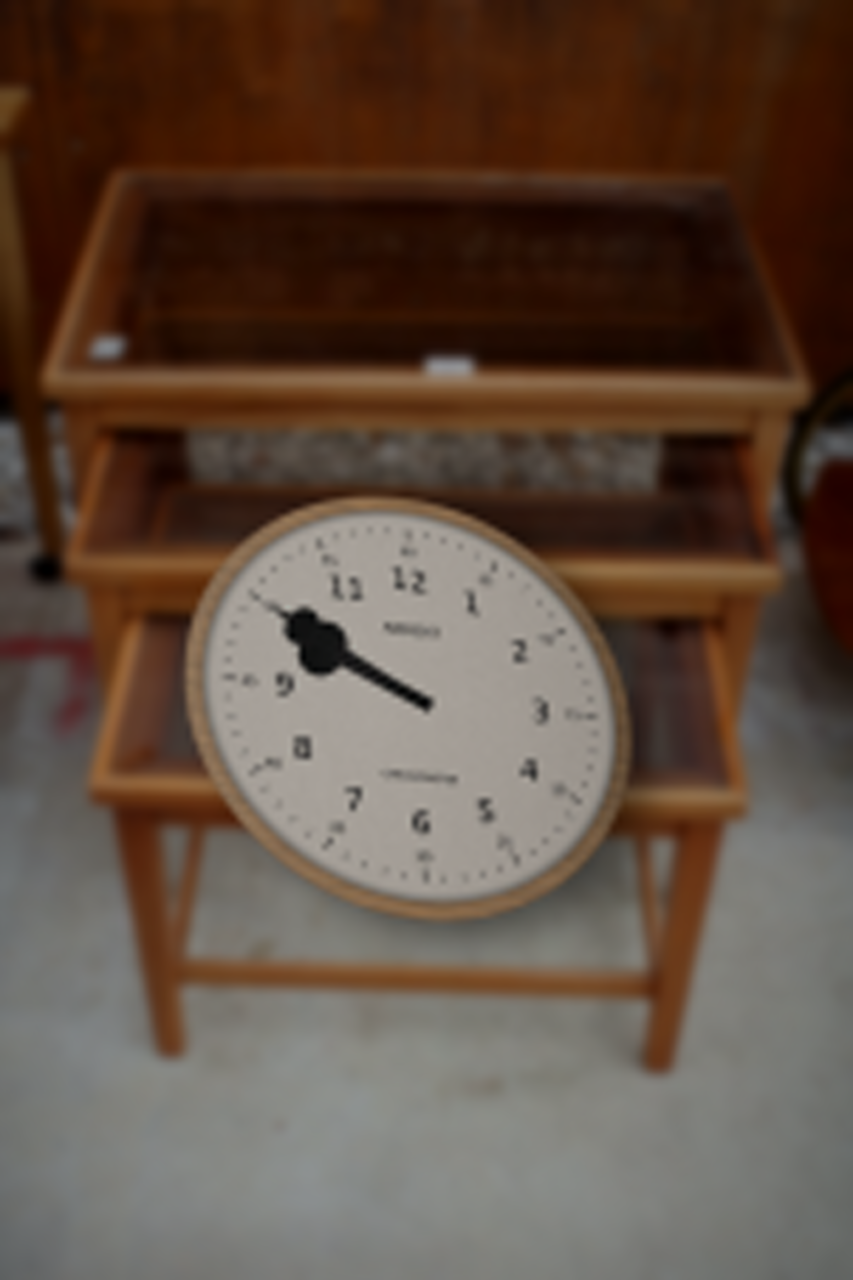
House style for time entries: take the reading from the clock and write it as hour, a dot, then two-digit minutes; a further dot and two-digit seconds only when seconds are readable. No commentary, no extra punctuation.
9.50
